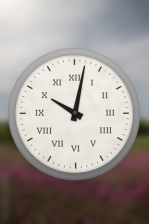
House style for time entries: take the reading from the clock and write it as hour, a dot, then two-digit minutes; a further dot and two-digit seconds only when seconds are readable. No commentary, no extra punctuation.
10.02
